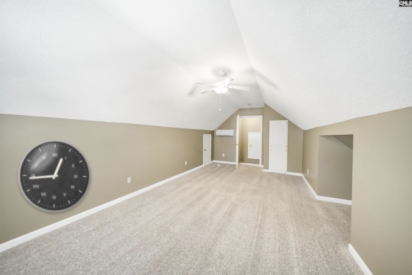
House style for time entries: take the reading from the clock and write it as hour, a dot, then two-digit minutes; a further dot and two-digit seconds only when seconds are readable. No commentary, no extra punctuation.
12.44
